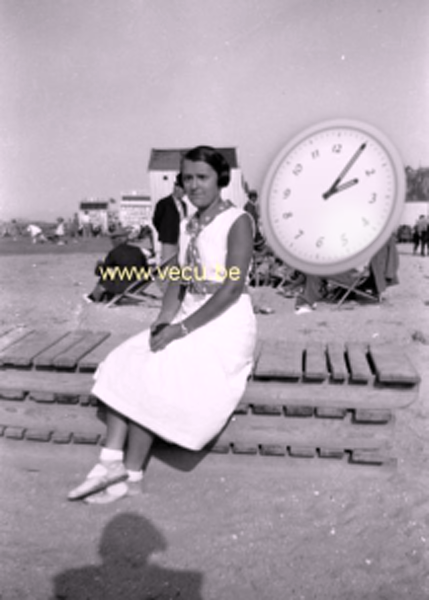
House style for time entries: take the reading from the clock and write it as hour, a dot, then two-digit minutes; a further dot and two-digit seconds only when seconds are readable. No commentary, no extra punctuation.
2.05
